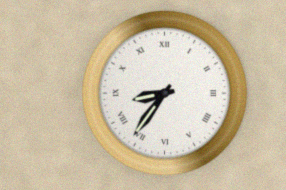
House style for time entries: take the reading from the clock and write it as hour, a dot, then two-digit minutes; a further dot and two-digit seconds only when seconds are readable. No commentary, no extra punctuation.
8.36
